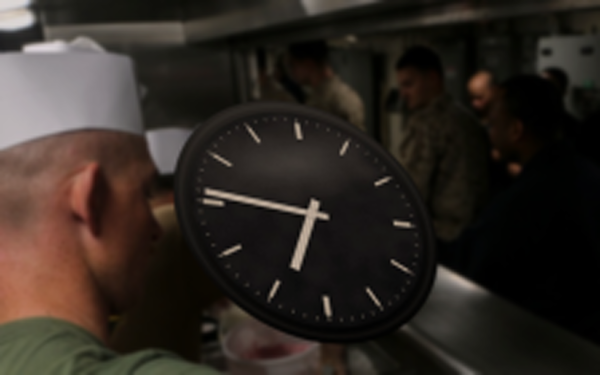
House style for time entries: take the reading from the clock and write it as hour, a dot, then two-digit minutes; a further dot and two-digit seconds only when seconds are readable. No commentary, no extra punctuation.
6.46
